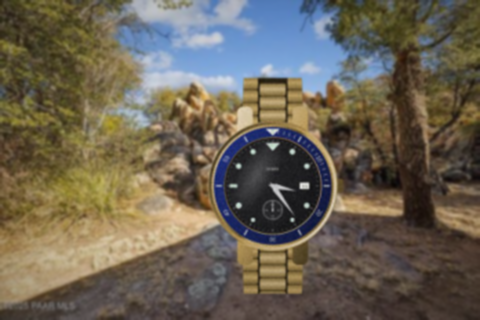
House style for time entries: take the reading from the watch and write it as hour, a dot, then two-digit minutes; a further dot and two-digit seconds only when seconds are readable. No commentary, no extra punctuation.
3.24
